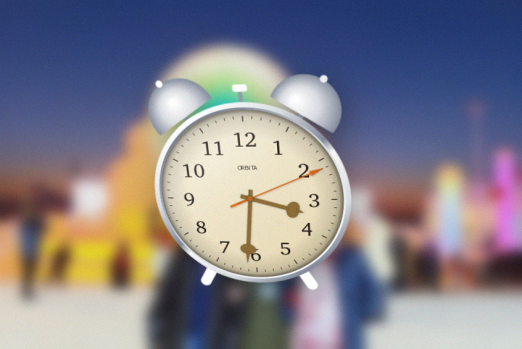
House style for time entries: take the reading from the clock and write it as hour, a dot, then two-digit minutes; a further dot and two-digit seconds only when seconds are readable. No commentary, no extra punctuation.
3.31.11
